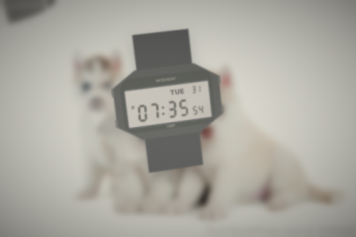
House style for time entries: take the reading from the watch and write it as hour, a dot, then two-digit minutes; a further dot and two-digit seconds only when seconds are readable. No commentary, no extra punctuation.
7.35
